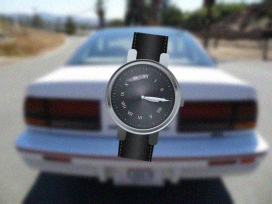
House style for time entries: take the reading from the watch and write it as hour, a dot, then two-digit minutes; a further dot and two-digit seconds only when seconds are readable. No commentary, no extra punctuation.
3.15
